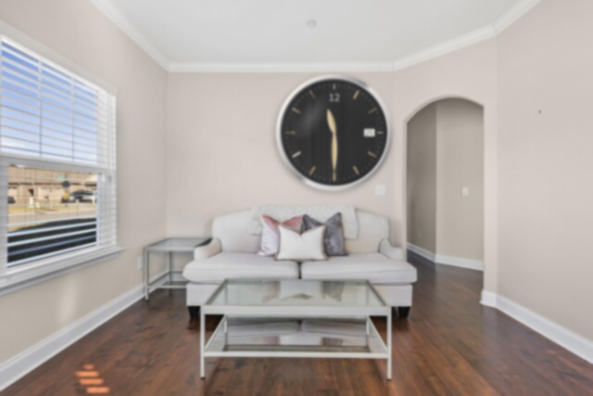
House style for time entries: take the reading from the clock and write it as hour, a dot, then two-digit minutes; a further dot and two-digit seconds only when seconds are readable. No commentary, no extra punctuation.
11.30
